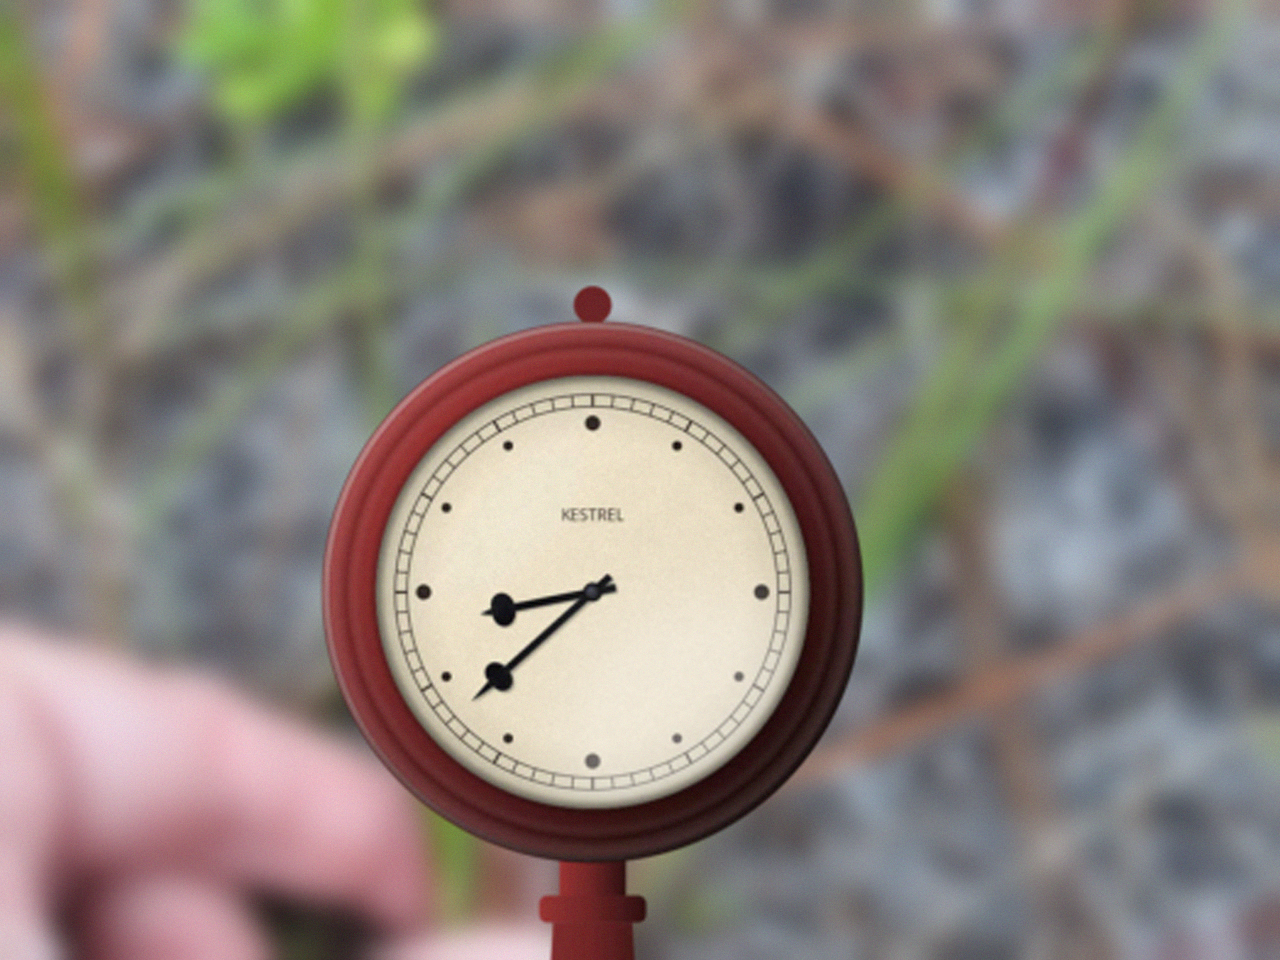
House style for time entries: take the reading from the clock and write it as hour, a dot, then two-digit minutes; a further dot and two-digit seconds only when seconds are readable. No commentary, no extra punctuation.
8.38
